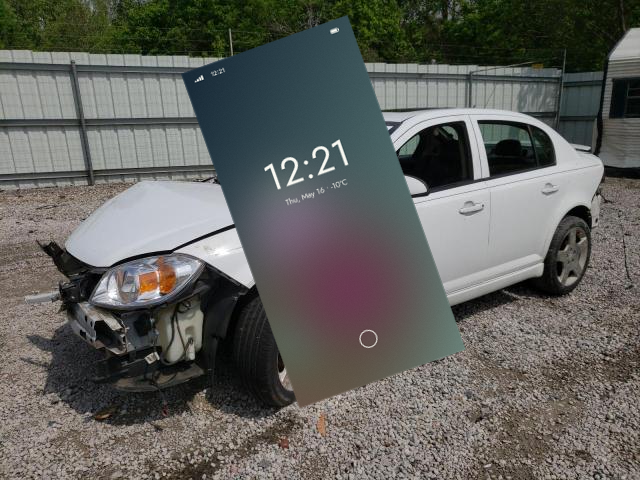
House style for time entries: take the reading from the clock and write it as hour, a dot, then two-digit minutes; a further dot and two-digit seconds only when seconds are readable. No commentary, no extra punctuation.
12.21
